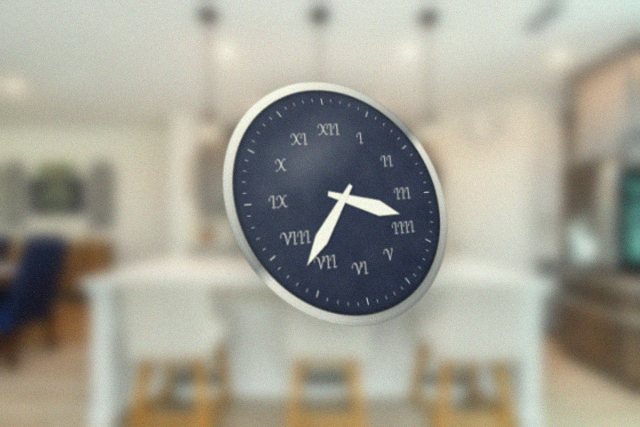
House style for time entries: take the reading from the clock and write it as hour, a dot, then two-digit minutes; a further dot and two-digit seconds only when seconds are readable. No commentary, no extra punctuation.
3.37
